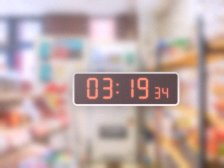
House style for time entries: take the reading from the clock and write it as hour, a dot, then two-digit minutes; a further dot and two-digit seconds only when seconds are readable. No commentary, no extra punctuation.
3.19.34
